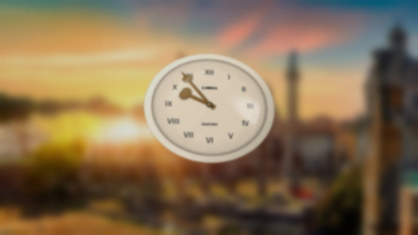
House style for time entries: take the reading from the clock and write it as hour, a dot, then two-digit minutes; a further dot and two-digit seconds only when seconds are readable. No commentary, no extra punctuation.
9.54
